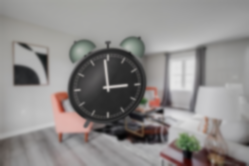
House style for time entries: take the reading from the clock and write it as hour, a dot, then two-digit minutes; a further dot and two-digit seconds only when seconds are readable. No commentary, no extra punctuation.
2.59
